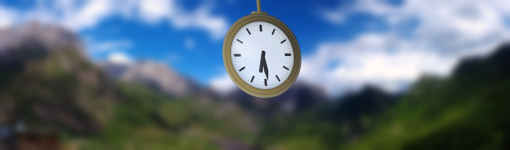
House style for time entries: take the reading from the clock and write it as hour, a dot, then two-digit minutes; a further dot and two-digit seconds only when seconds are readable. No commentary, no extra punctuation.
6.29
